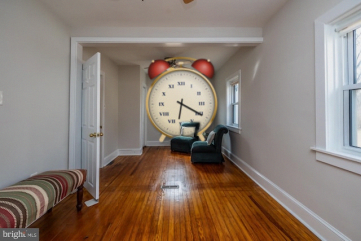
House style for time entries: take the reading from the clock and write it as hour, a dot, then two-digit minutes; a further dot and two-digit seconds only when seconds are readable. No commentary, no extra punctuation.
6.20
